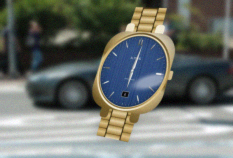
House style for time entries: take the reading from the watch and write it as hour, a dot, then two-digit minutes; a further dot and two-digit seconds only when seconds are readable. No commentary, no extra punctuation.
6.01
